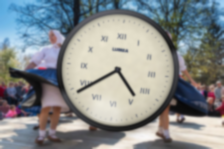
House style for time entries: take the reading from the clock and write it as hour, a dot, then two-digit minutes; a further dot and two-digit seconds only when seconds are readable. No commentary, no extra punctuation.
4.39
